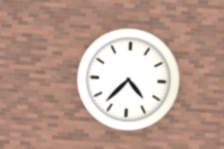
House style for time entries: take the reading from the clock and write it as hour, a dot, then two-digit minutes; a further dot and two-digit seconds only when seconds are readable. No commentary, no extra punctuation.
4.37
